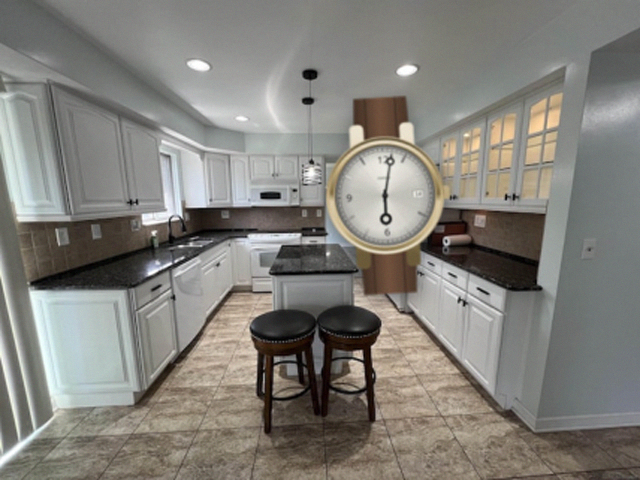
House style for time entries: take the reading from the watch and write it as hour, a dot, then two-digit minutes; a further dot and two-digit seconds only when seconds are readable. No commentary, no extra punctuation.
6.02
